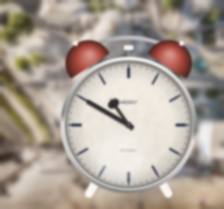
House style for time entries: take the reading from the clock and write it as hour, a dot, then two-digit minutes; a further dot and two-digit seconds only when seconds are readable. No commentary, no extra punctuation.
10.50
